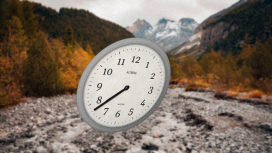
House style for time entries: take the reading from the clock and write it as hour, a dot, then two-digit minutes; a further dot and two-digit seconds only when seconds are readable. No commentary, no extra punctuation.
7.38
